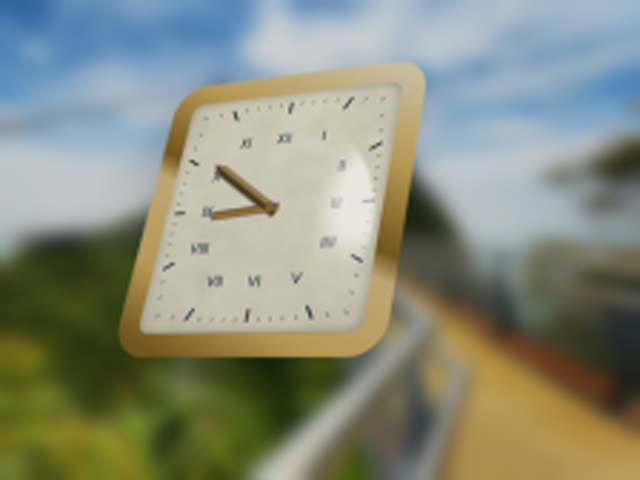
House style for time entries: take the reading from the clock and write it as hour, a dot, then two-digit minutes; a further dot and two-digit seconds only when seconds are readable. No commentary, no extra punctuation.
8.51
